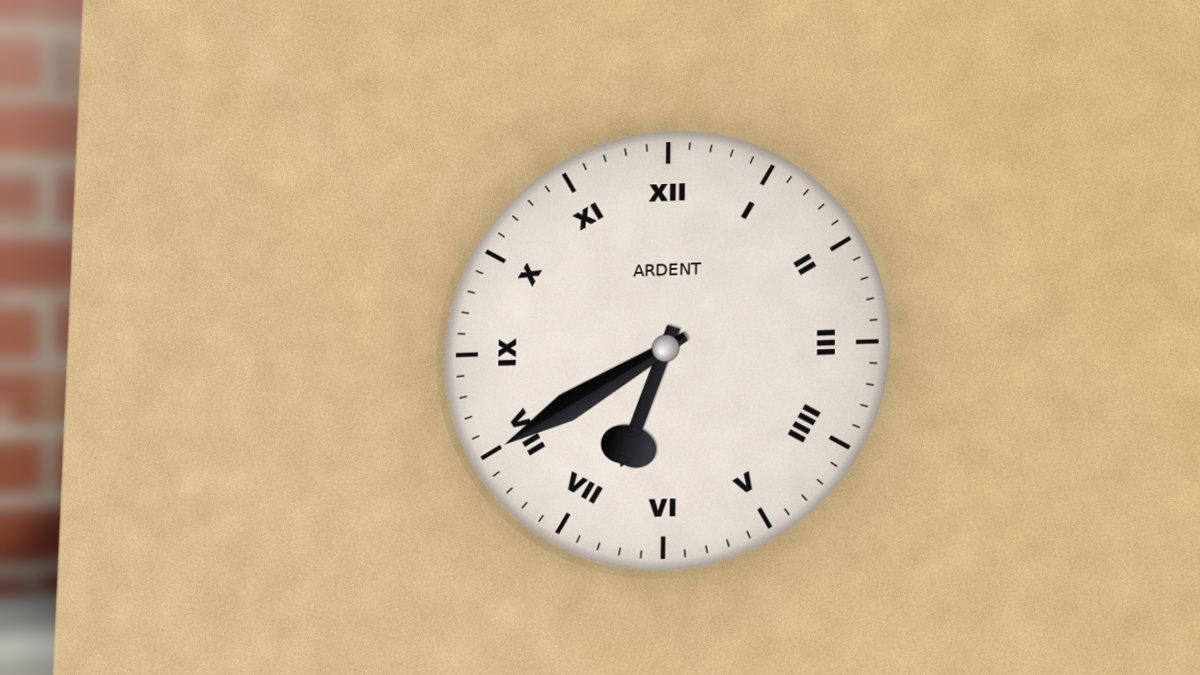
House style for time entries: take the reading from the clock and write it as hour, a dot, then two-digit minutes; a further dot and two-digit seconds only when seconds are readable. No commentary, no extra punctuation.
6.40
